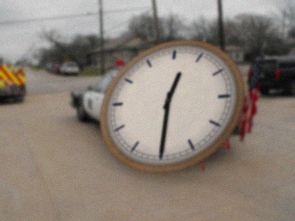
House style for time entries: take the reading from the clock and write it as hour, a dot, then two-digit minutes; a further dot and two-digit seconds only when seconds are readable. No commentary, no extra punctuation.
12.30
